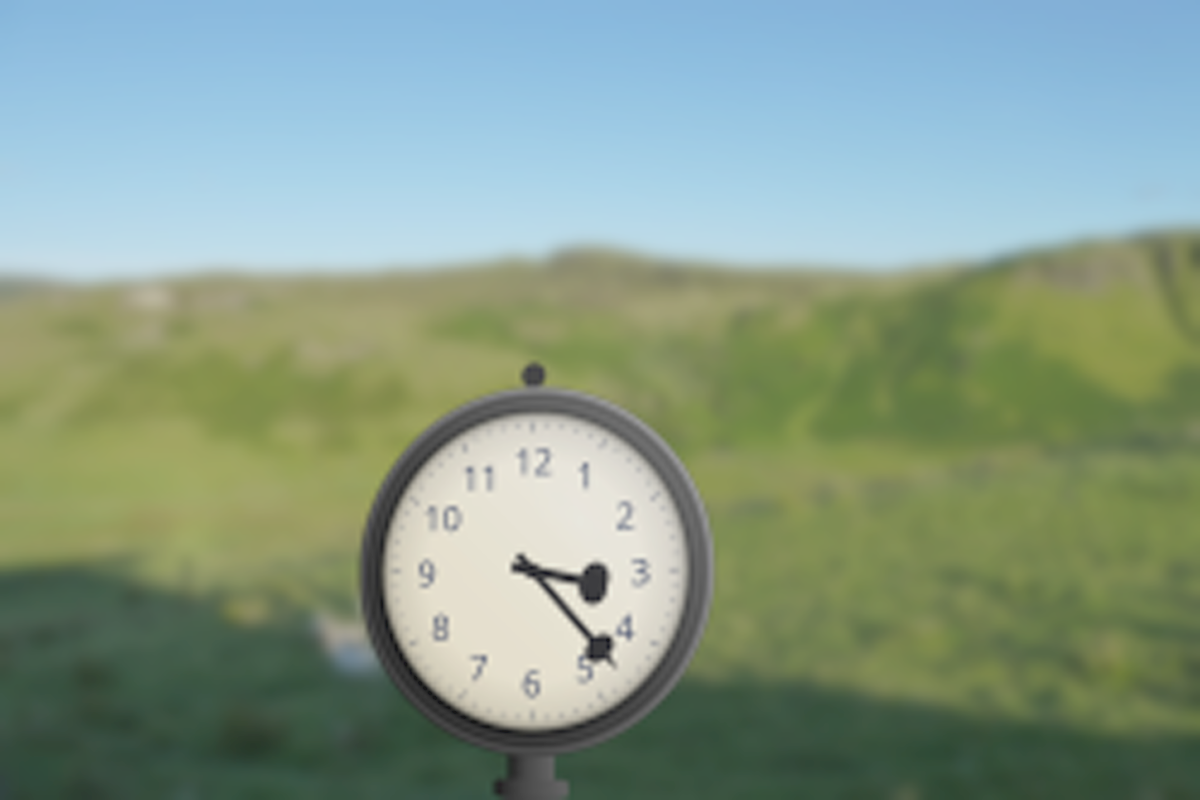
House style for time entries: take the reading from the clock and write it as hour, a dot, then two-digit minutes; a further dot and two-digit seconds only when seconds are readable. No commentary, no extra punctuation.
3.23
